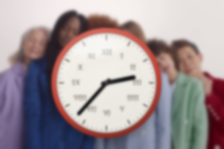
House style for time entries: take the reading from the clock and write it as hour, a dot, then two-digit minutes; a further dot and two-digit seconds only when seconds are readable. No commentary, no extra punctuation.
2.37
